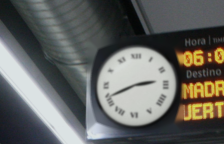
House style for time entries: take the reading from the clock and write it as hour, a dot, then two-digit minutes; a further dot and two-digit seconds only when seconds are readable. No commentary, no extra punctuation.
2.41
